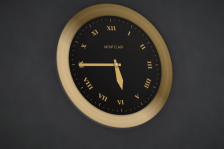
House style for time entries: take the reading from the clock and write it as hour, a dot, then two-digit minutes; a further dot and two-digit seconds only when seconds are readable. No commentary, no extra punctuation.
5.45
